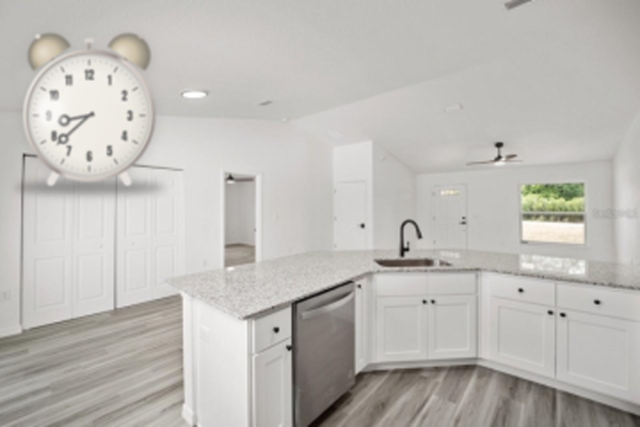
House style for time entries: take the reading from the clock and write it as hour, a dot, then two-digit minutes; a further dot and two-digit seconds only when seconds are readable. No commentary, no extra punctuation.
8.38
